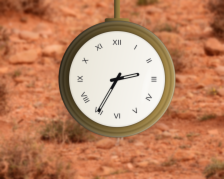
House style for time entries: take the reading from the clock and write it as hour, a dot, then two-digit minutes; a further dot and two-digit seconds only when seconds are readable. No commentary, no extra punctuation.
2.35
